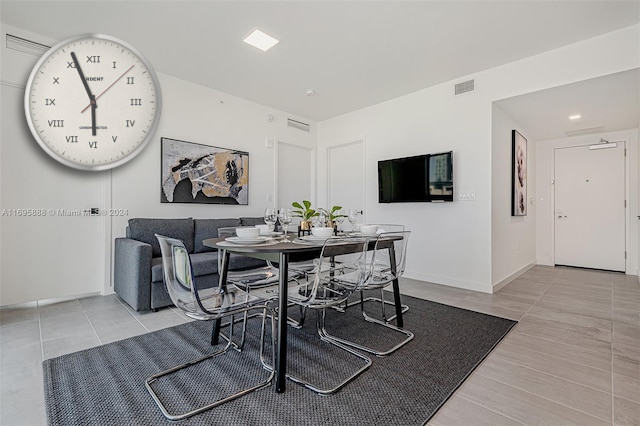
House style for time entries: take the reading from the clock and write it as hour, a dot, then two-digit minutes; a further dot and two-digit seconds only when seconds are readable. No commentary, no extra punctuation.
5.56.08
